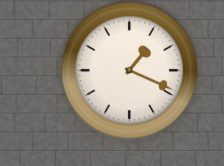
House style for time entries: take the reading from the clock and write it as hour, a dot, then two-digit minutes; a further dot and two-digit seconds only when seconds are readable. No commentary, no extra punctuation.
1.19
